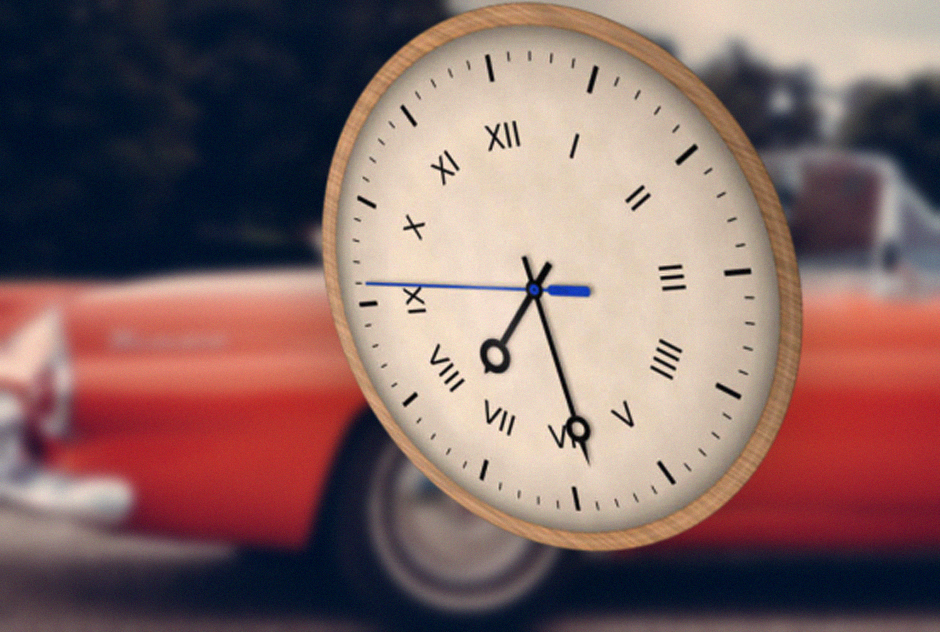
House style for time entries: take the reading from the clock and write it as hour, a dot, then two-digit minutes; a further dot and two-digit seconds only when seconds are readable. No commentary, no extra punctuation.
7.28.46
